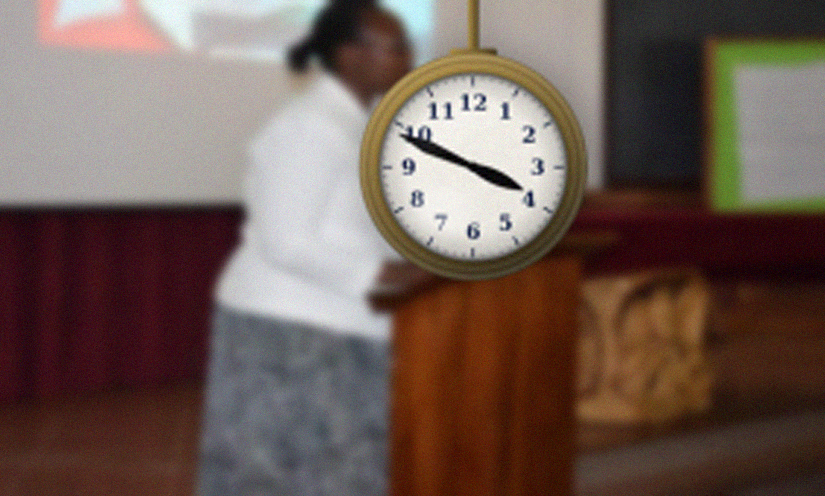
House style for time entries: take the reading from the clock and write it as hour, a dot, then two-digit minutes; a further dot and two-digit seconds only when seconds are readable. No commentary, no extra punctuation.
3.49
